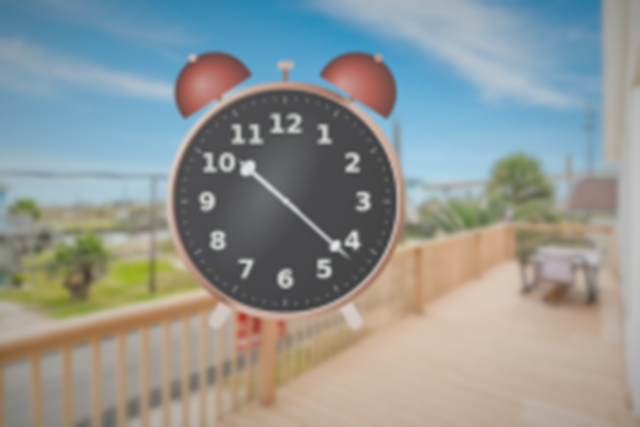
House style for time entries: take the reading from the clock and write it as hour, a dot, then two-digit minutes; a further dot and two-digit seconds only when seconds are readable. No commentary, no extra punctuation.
10.22
